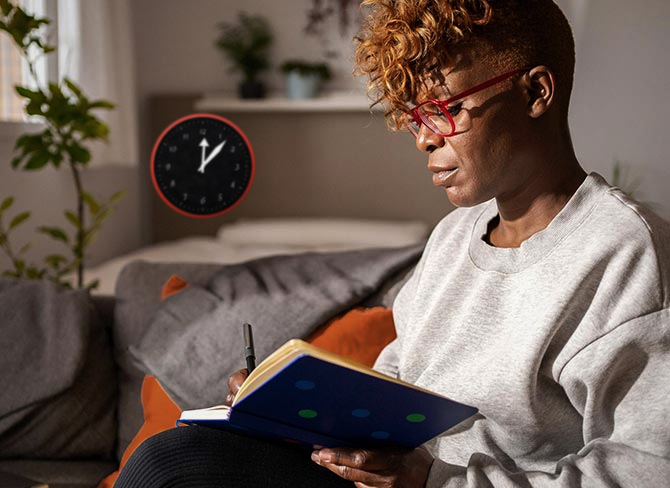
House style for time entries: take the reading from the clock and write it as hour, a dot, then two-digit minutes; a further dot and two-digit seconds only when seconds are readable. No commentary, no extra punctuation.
12.07
